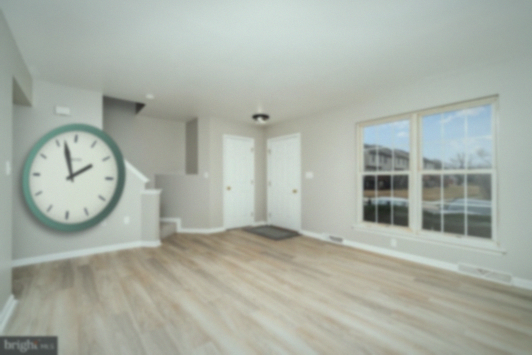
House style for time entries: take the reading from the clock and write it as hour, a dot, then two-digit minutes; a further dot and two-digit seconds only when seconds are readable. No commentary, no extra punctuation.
1.57
